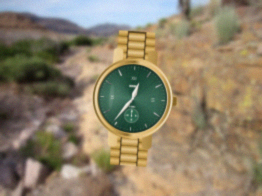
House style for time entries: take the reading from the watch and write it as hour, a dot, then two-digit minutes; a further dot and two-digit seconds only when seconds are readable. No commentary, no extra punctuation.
12.36
